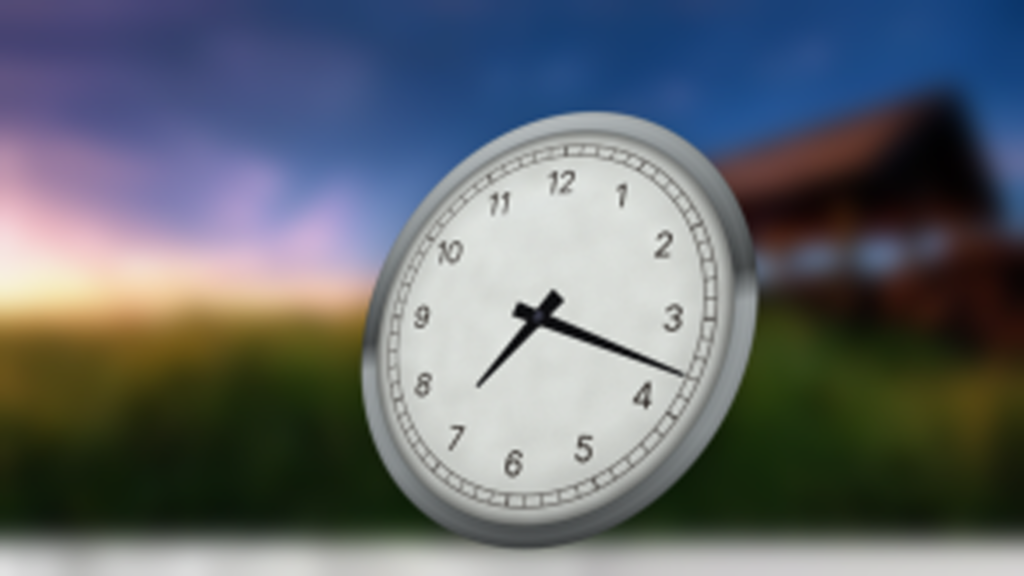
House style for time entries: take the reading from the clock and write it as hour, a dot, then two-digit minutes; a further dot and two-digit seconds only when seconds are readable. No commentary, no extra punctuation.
7.18
